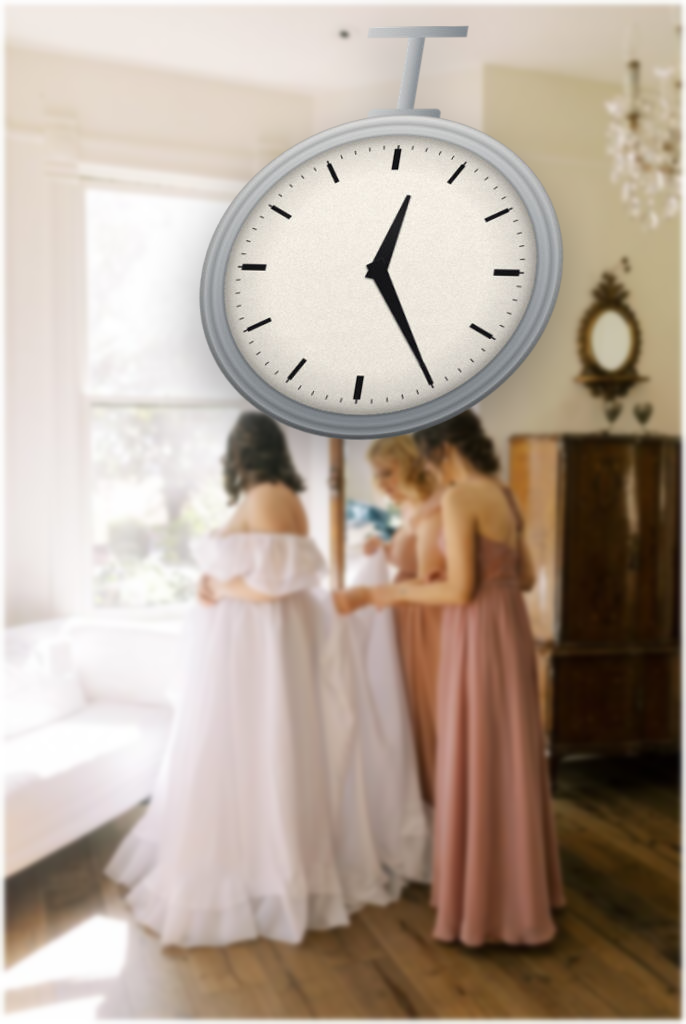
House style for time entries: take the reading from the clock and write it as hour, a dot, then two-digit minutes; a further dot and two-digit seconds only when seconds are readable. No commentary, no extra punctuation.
12.25
